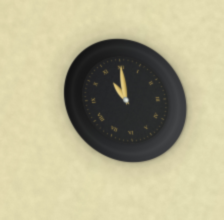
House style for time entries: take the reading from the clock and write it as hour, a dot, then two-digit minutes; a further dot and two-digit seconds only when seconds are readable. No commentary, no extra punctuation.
11.00
